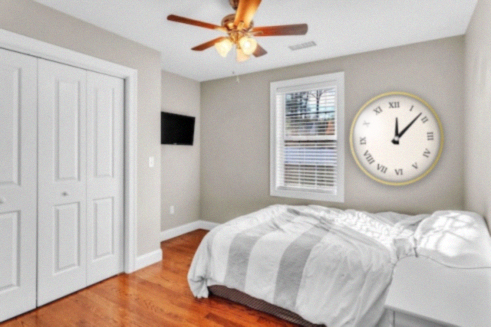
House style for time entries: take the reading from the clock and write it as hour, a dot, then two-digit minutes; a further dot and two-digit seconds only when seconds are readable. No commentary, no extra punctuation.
12.08
